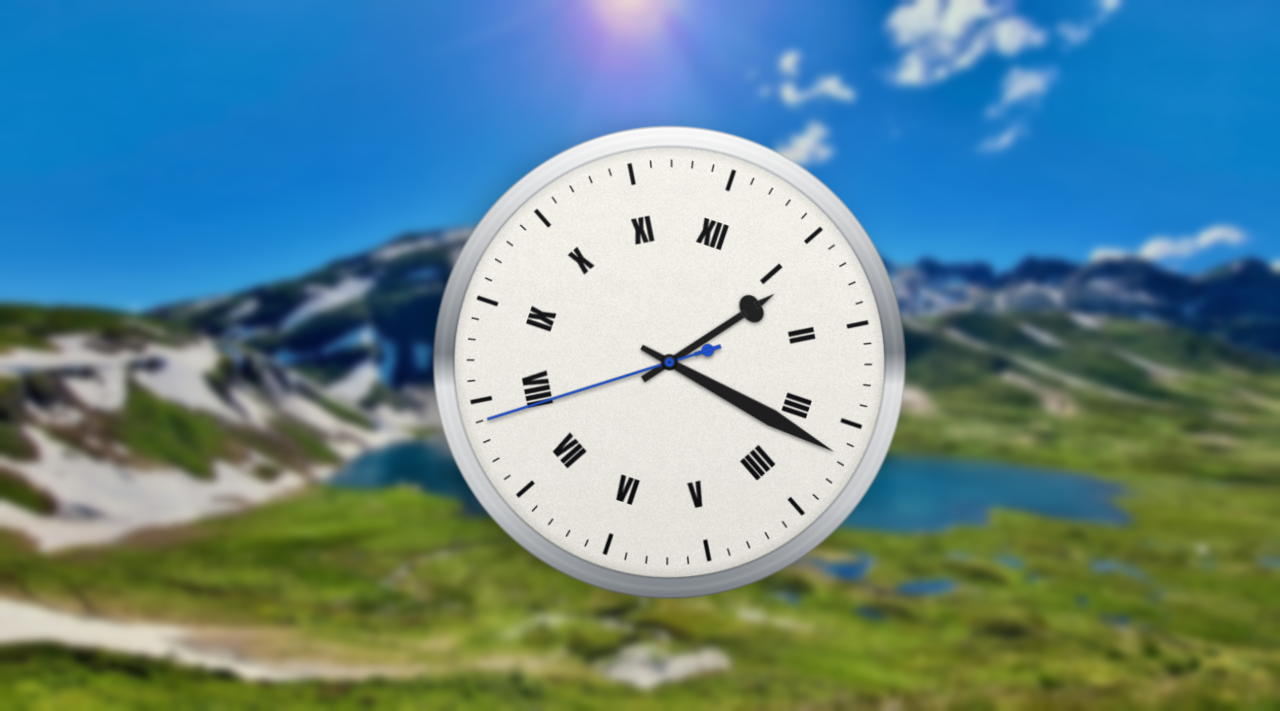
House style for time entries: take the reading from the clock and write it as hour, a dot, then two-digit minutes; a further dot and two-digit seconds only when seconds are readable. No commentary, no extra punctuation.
1.16.39
